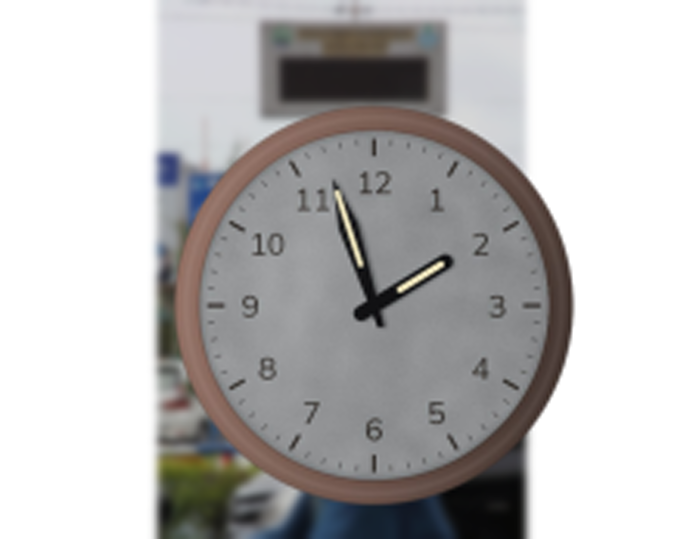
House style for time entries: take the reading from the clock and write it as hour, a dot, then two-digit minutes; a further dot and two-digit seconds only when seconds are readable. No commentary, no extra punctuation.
1.57
